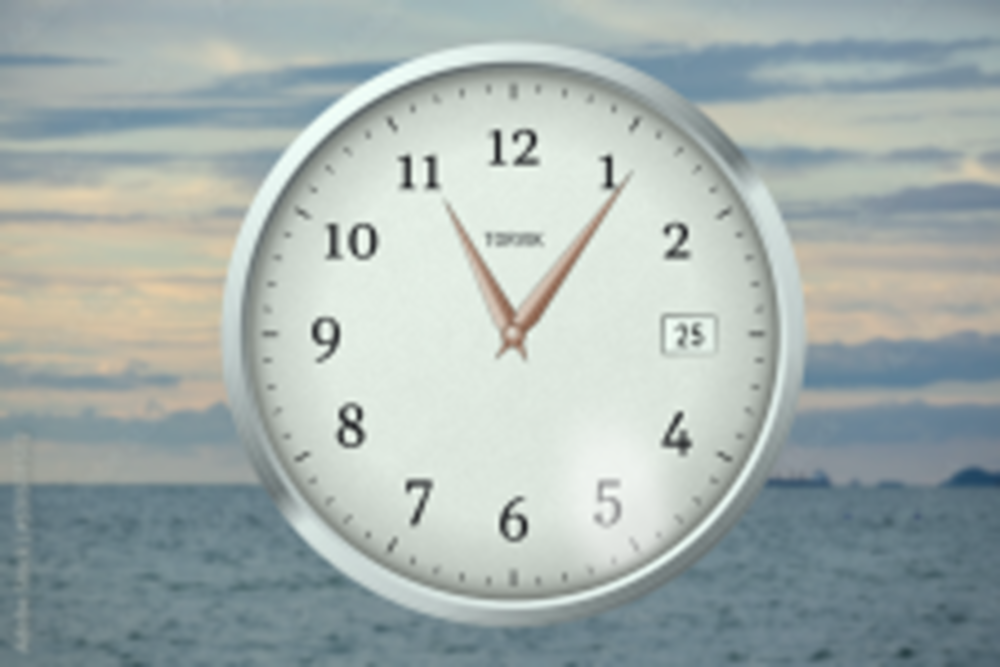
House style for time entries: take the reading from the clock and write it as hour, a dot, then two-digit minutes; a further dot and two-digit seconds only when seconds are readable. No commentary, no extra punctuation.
11.06
